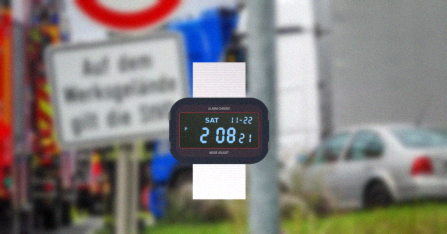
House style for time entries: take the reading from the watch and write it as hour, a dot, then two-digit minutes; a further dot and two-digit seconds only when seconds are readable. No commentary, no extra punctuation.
2.08.21
